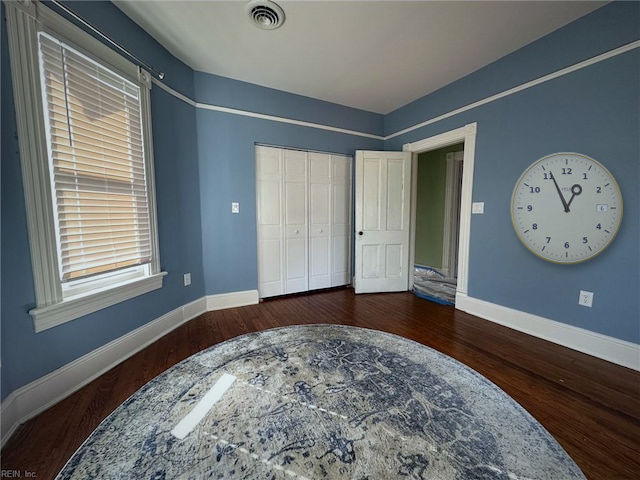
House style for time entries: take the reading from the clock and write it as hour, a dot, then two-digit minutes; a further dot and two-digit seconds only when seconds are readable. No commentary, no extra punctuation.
12.56
